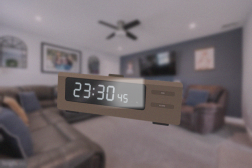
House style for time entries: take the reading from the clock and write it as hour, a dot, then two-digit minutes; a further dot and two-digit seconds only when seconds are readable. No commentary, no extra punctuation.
23.30.45
